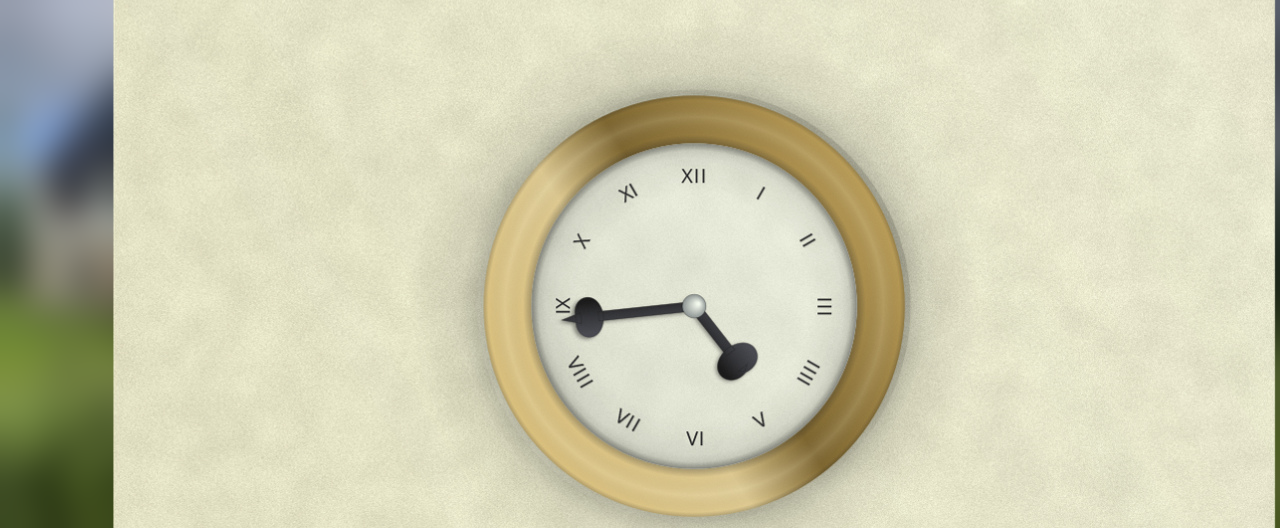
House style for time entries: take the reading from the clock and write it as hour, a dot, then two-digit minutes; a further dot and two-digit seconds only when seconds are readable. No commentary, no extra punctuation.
4.44
